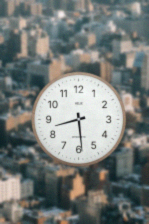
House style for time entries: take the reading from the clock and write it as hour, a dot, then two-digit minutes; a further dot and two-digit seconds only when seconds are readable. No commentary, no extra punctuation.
8.29
